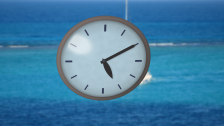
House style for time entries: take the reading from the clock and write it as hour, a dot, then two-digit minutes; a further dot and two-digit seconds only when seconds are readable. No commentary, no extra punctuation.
5.10
